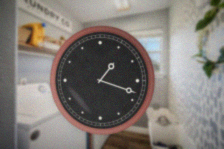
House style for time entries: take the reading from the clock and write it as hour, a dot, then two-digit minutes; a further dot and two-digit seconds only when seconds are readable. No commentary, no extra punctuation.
1.18
